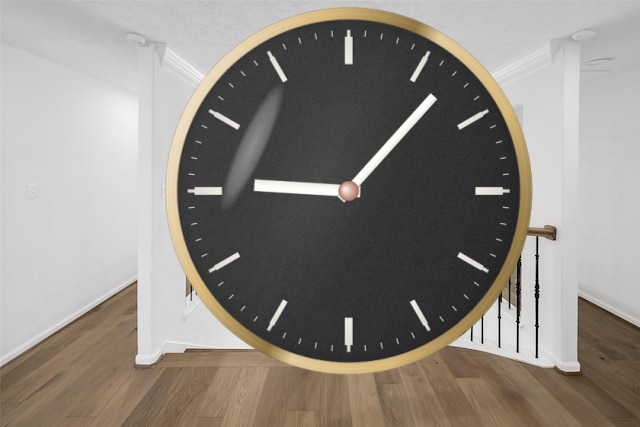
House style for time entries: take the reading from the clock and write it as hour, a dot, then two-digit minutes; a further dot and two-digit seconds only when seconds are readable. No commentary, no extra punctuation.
9.07
